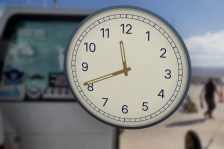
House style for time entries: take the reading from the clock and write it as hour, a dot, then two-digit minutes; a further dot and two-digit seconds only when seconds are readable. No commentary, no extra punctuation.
11.41
